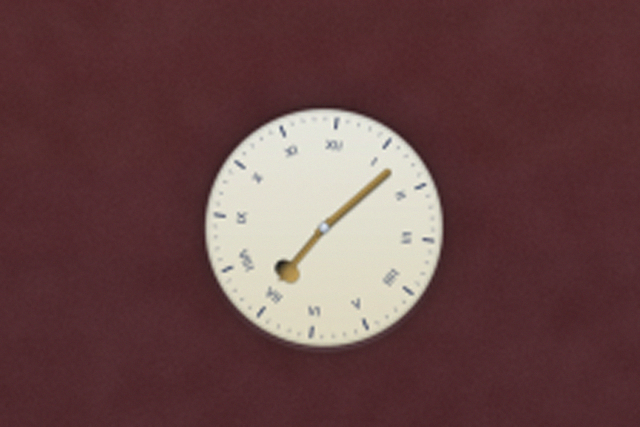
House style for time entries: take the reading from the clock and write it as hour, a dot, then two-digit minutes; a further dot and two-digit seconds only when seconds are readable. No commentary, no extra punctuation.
7.07
